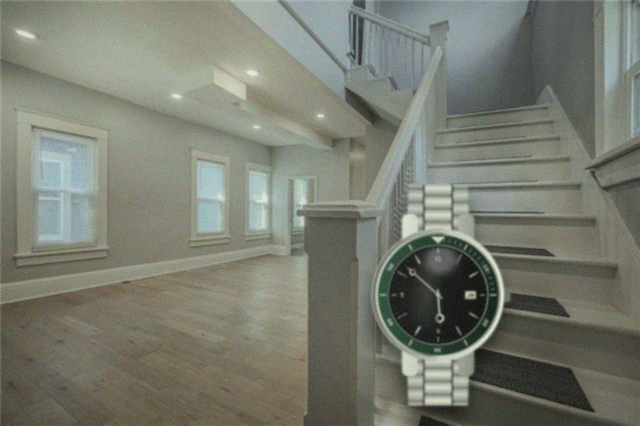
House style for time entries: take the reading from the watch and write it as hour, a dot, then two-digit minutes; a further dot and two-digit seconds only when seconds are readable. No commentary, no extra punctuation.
5.52
